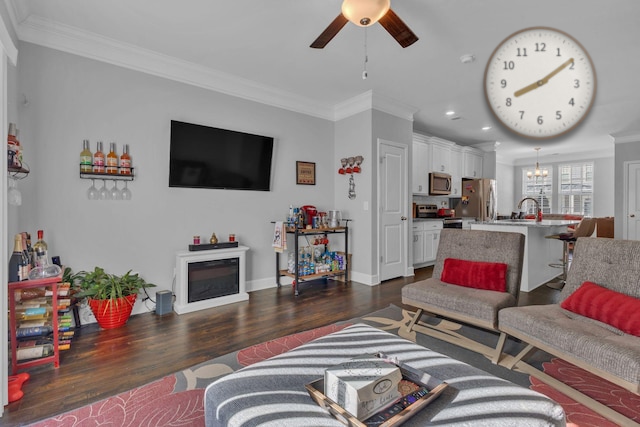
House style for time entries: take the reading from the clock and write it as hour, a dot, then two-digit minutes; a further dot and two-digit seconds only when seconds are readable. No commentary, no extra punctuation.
8.09
